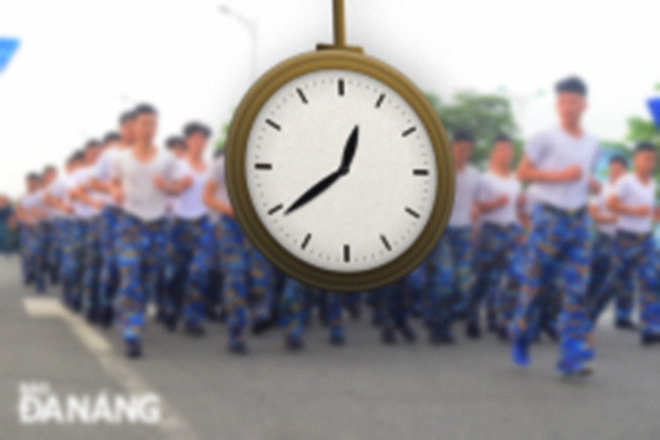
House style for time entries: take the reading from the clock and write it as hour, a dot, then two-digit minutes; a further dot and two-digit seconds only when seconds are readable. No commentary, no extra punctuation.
12.39
